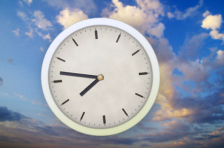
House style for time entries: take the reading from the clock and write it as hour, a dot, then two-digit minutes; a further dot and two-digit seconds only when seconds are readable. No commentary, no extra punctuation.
7.47
